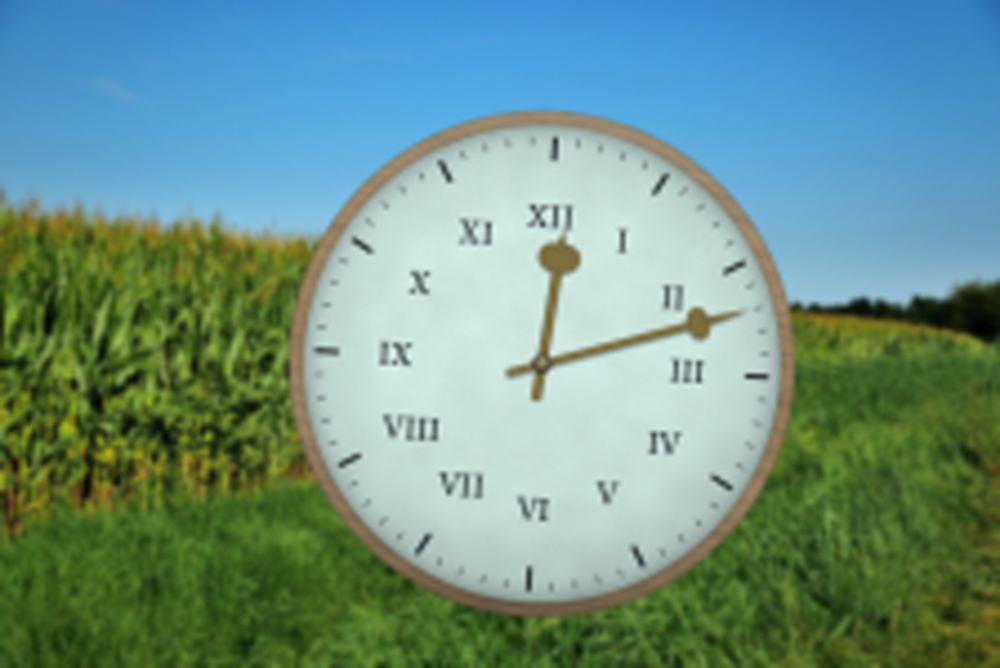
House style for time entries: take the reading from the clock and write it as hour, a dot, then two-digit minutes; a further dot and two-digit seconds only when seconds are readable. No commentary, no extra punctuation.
12.12
